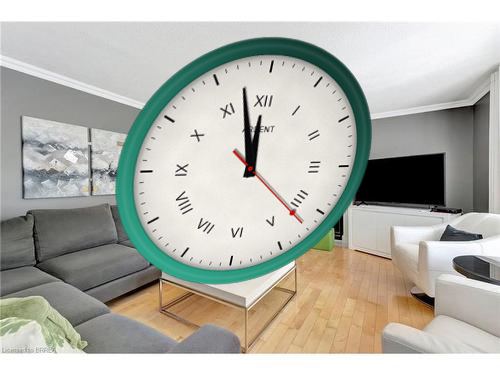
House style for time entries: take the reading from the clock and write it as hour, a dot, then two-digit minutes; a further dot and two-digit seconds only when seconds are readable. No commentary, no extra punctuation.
11.57.22
